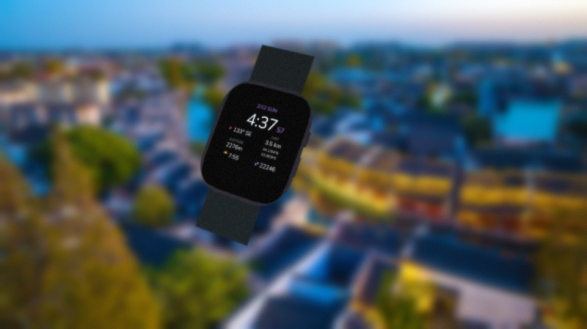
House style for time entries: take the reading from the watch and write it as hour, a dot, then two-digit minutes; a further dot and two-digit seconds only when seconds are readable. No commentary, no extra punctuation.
4.37
